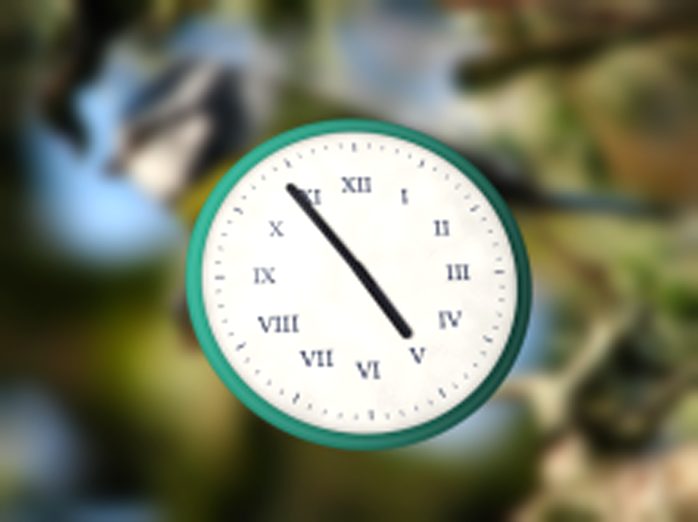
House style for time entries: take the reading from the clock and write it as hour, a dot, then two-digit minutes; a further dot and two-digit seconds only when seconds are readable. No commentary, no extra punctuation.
4.54
